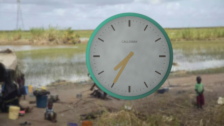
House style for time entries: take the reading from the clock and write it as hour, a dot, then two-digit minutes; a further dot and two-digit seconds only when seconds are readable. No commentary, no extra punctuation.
7.35
